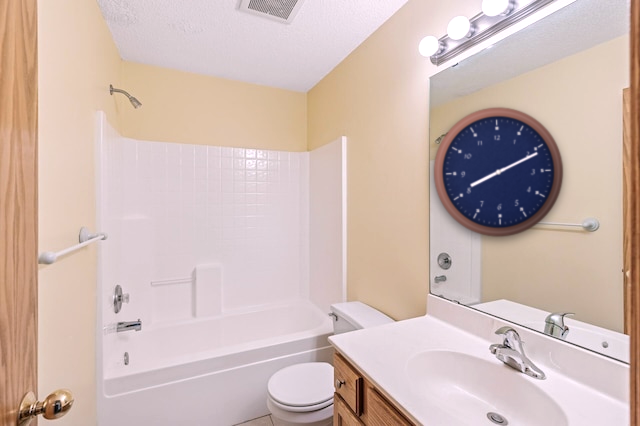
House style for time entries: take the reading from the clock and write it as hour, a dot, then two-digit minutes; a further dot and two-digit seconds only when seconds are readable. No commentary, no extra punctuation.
8.11
